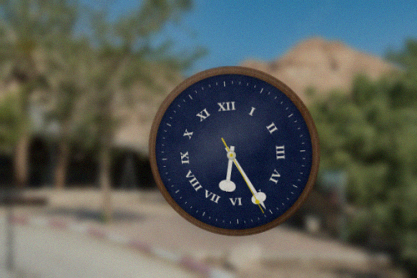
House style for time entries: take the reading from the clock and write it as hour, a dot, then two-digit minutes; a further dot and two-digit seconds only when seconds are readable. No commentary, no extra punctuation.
6.25.26
